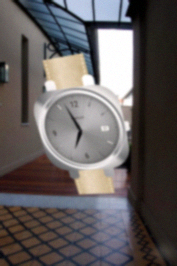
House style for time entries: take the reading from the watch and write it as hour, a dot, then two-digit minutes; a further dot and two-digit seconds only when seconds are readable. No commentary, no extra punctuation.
6.57
